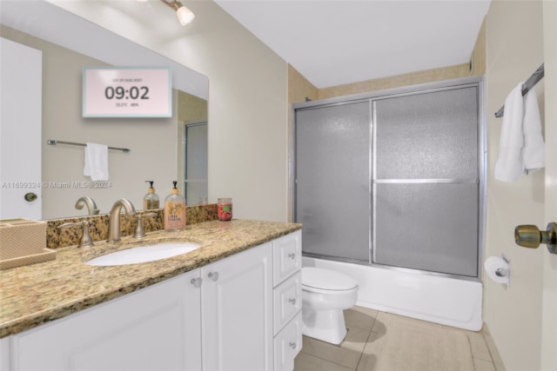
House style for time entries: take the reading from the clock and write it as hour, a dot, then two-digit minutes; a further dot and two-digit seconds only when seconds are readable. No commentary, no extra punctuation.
9.02
